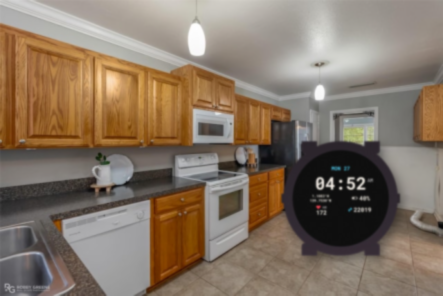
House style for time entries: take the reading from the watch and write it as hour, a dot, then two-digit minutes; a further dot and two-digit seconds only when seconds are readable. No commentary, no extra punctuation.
4.52
